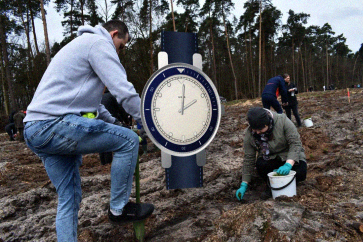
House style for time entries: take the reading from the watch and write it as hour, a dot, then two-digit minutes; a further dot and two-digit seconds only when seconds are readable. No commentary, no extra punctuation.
2.01
